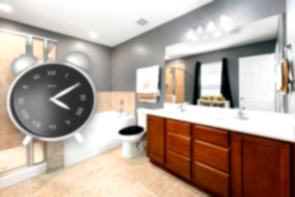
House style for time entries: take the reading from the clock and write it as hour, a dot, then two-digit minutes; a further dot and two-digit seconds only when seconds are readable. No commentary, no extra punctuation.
4.10
